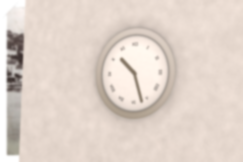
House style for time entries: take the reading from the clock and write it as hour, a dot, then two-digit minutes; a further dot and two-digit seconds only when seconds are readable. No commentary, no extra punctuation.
10.27
